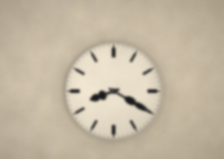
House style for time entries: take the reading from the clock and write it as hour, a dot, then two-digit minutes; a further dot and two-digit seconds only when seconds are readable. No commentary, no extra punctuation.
8.20
